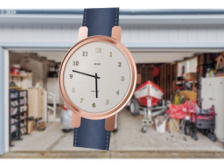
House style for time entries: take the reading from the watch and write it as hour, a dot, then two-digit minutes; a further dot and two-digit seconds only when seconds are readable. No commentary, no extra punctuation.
5.47
